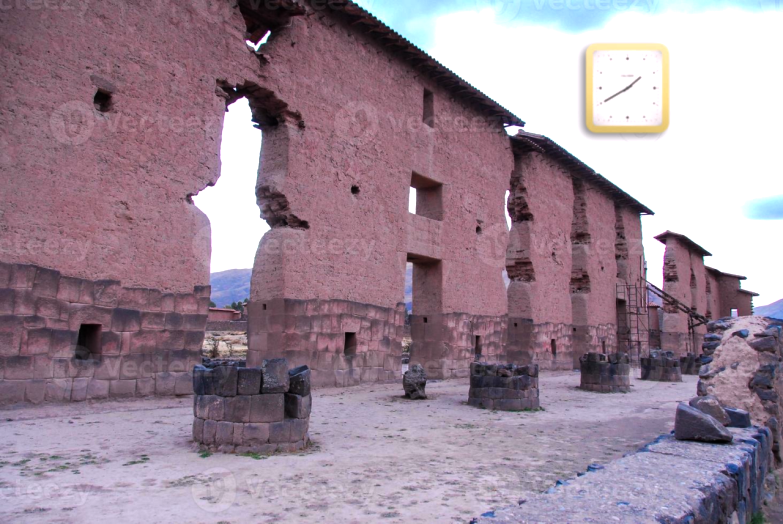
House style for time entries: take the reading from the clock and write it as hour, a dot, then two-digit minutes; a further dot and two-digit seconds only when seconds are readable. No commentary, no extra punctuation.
1.40
